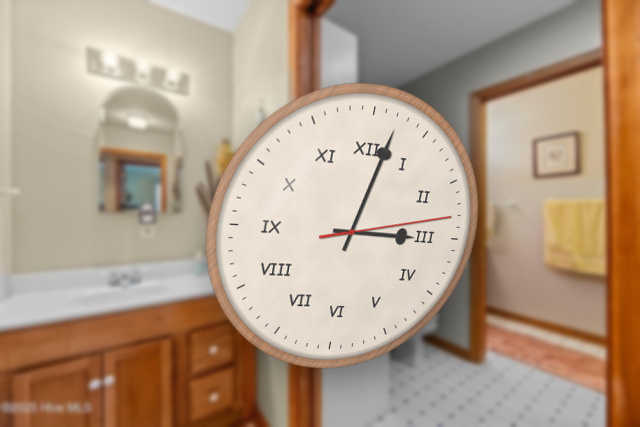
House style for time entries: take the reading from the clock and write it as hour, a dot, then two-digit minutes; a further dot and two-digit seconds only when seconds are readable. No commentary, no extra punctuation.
3.02.13
